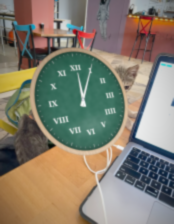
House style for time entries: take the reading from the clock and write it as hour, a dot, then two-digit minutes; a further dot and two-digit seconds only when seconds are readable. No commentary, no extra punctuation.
12.05
